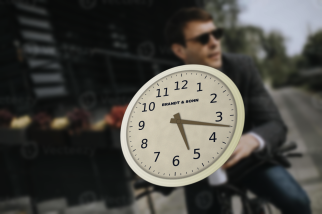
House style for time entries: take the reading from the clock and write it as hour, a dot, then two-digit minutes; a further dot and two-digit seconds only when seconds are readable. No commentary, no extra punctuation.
5.17
